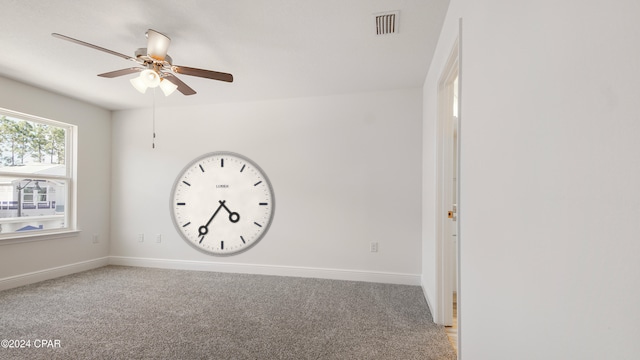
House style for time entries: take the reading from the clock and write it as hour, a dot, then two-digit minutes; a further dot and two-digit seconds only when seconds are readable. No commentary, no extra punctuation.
4.36
